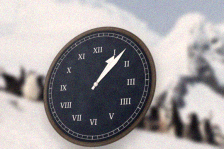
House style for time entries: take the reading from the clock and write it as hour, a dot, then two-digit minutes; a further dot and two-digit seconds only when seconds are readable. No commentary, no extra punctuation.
1.07
